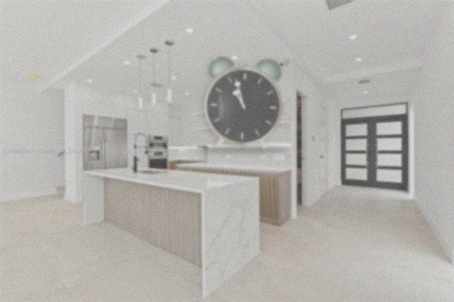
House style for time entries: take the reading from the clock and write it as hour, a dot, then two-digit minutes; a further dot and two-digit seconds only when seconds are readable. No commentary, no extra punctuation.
10.57
